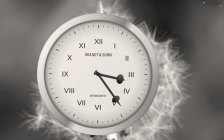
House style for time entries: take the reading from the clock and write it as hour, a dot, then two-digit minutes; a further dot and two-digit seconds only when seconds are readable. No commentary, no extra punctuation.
3.24
